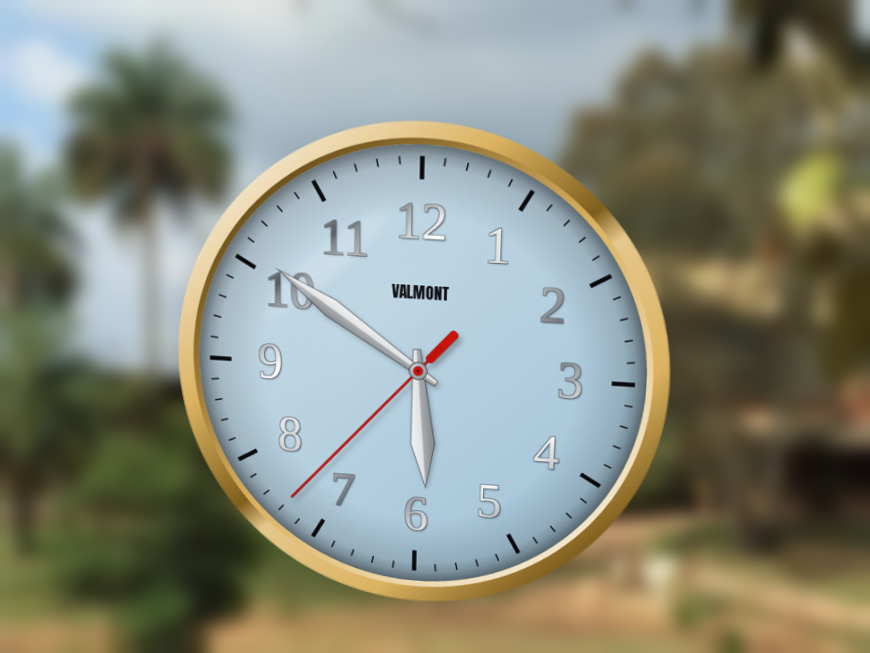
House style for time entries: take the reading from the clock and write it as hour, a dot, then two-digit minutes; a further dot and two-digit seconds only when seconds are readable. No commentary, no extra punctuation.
5.50.37
